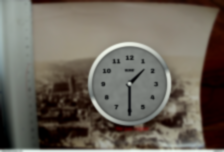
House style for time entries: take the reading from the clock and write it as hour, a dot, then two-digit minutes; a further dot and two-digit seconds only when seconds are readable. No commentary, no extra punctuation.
1.30
